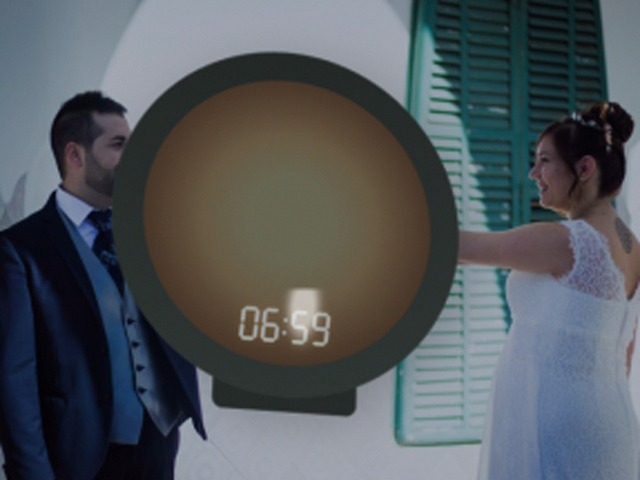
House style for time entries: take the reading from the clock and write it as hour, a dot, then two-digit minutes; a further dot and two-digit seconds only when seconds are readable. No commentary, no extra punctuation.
6.59
